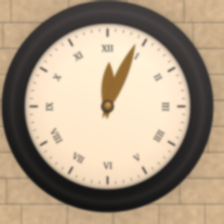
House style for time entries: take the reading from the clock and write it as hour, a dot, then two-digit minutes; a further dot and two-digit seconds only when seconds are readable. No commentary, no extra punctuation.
12.04
